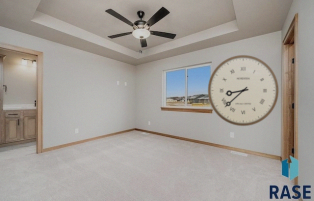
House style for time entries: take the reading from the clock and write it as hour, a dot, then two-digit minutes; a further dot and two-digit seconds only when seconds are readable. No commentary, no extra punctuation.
8.38
